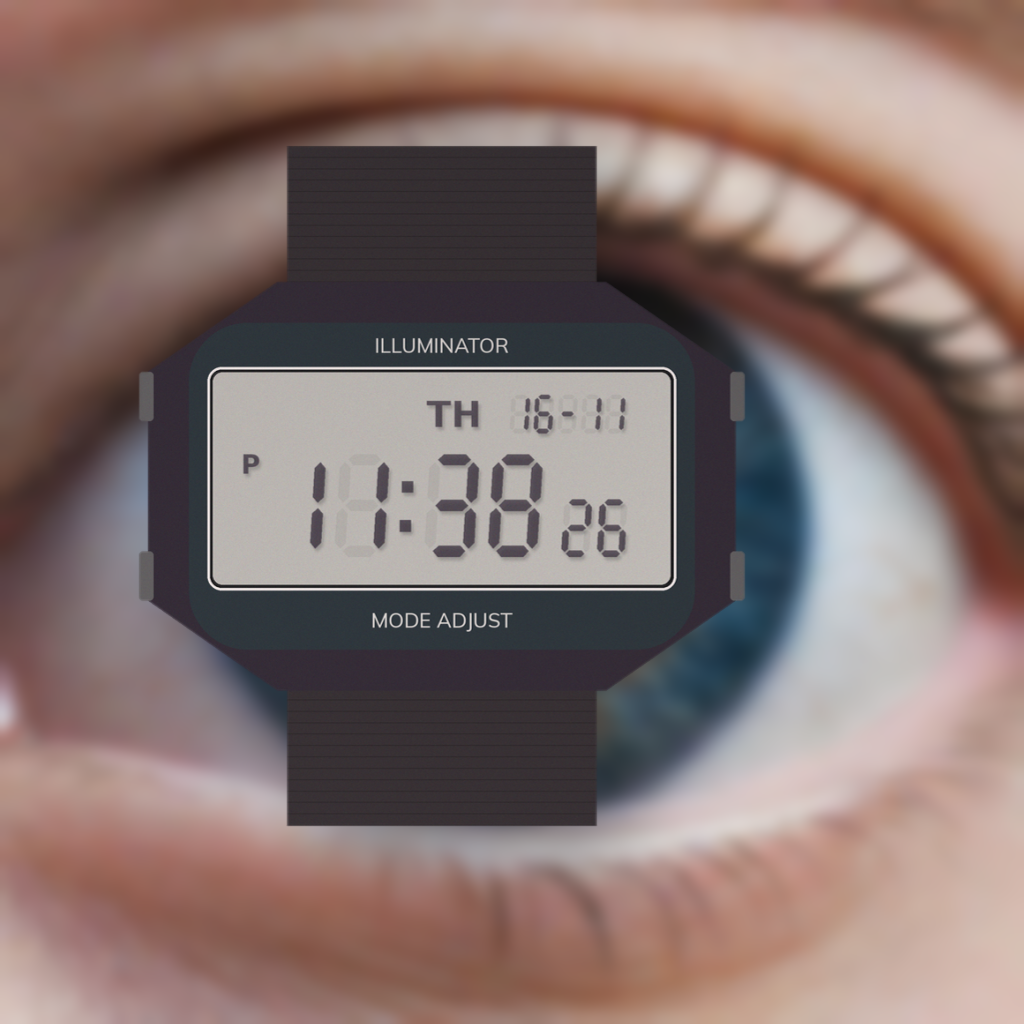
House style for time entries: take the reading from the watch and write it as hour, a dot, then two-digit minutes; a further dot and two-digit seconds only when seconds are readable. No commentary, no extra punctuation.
11.38.26
